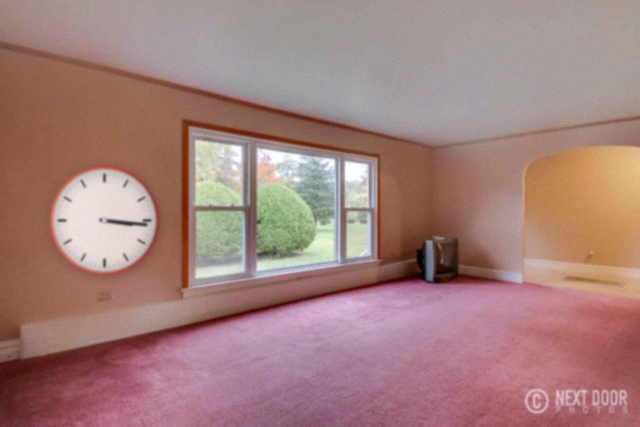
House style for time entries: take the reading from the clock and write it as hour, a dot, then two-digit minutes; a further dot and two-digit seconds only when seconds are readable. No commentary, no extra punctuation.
3.16
